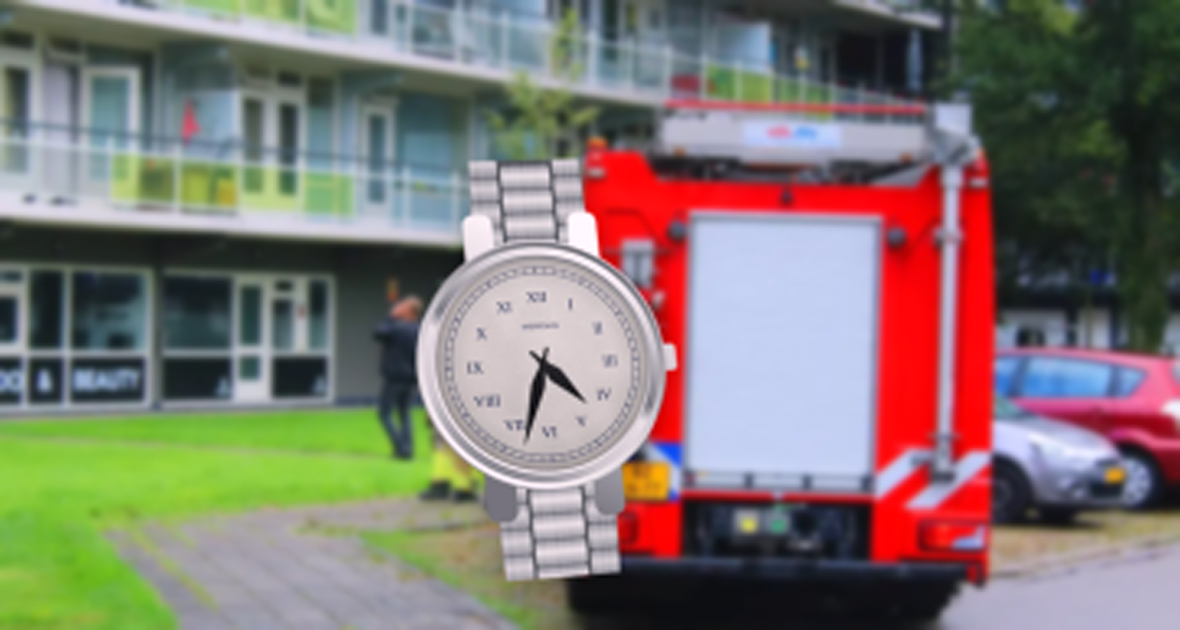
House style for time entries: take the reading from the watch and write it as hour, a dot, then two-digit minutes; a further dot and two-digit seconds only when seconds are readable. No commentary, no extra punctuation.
4.33
